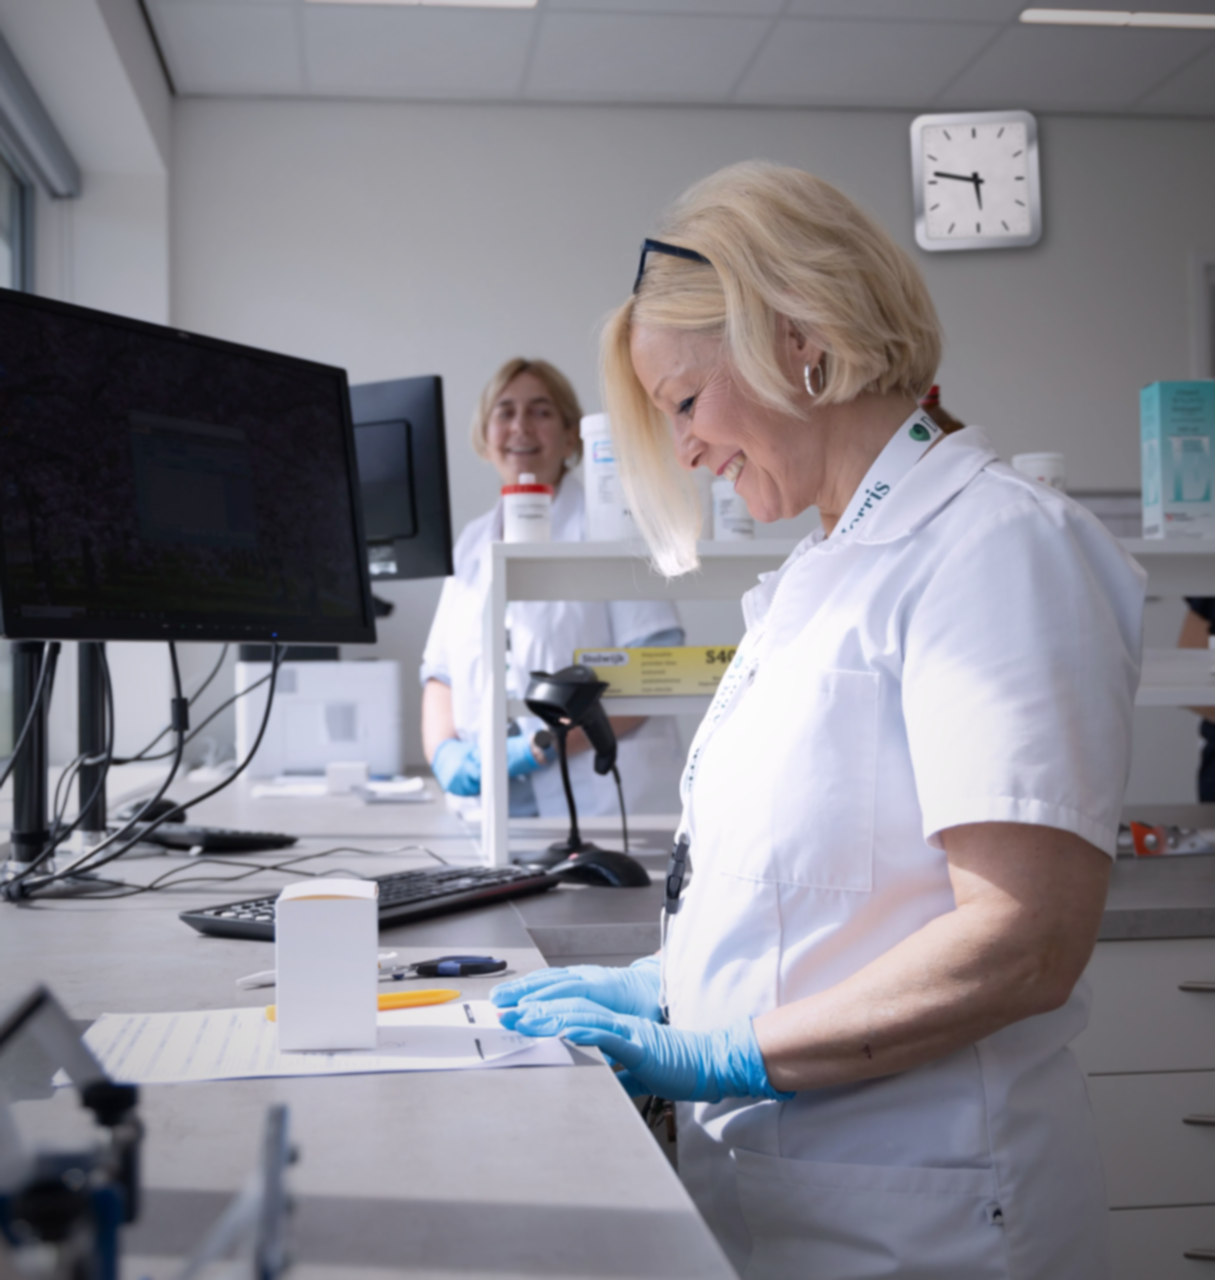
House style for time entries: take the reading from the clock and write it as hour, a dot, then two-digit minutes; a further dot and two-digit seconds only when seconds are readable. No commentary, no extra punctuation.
5.47
